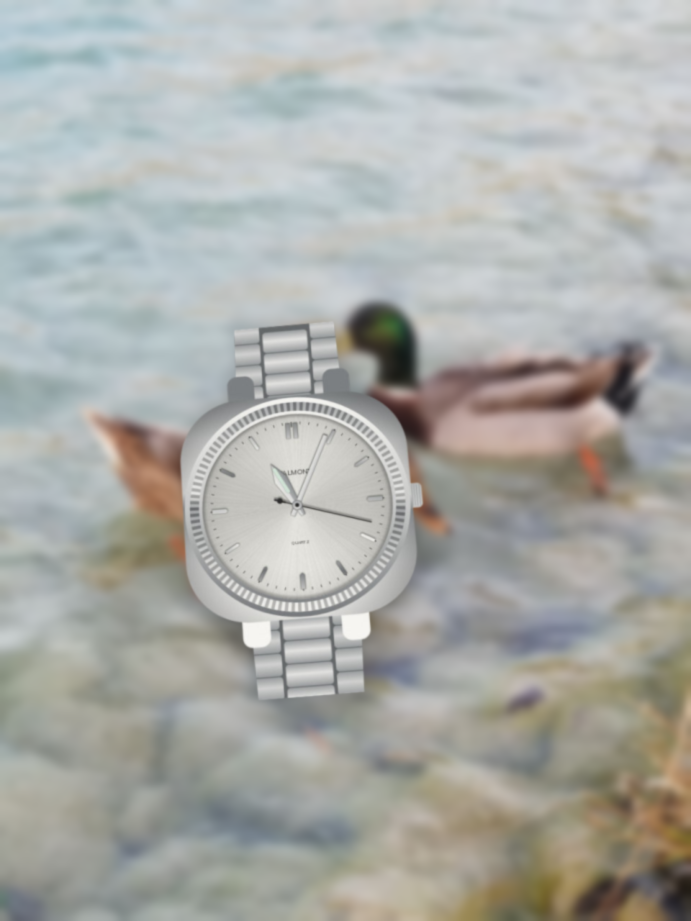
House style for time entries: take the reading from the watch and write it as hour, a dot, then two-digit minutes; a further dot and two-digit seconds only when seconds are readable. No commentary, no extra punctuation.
11.04.18
